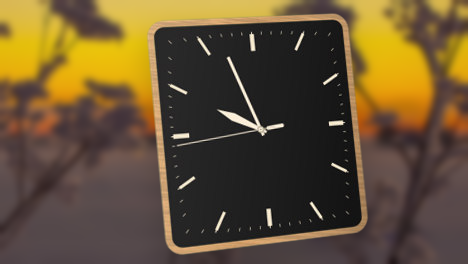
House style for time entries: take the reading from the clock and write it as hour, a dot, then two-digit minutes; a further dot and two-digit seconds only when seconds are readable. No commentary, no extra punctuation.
9.56.44
